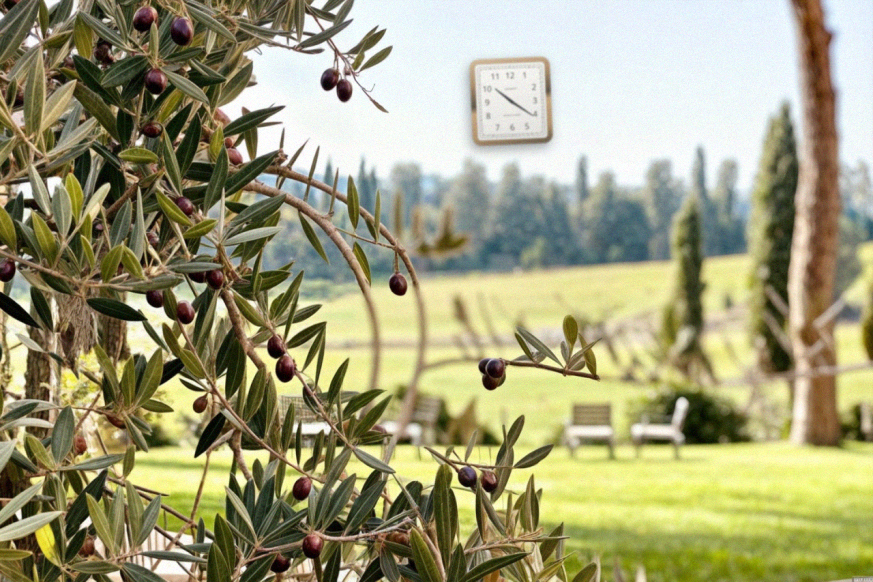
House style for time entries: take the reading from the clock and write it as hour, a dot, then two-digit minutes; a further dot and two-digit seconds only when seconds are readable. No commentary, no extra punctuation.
10.21
